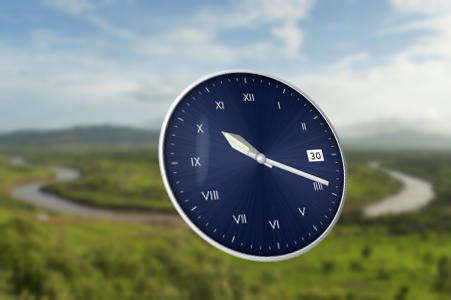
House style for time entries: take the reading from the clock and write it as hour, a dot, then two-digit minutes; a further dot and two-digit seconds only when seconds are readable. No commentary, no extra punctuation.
10.19
